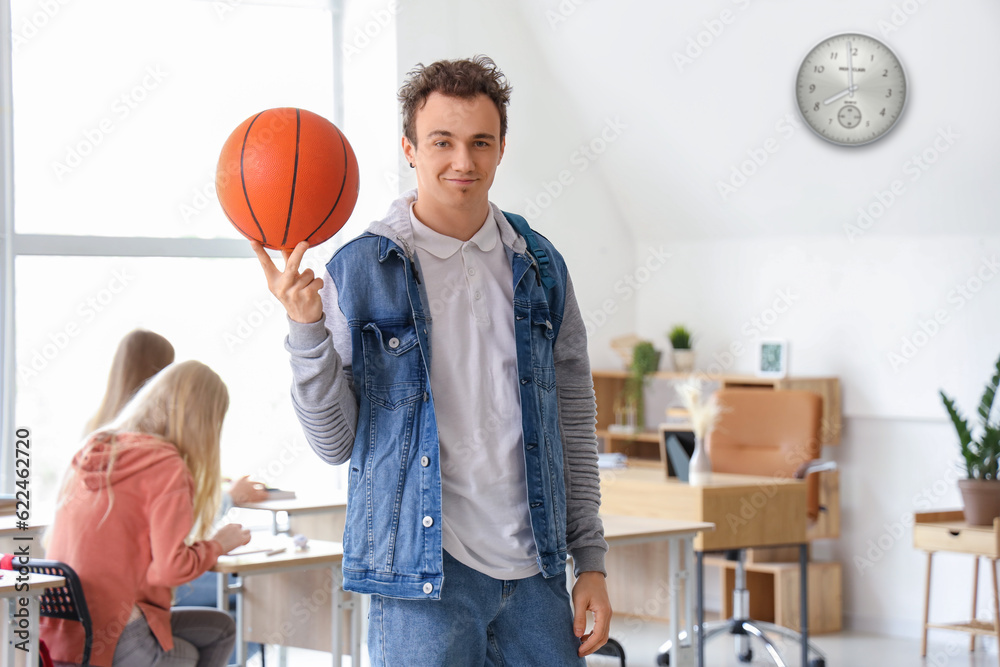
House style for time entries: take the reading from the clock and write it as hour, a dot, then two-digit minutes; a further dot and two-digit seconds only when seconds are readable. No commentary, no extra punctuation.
7.59
